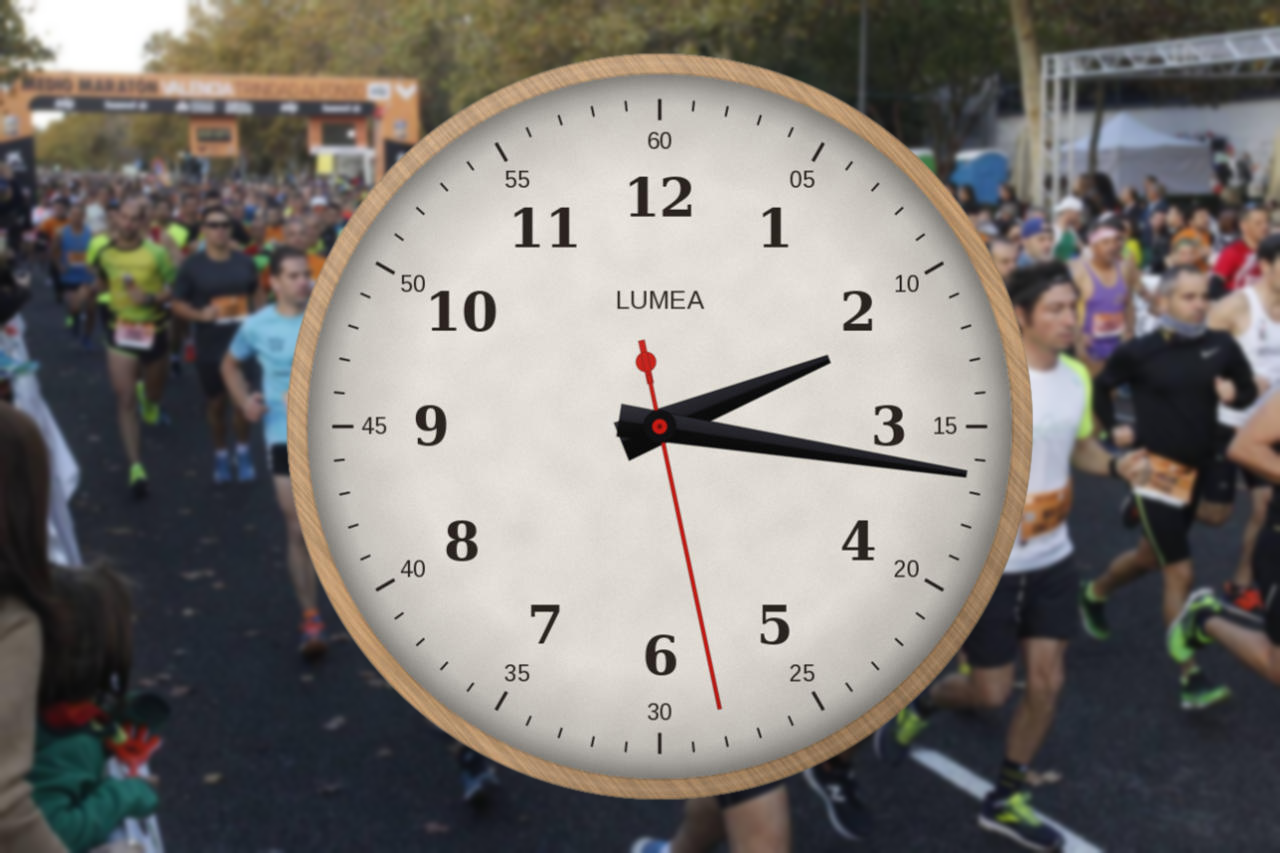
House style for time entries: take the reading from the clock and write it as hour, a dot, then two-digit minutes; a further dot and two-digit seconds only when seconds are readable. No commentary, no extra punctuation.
2.16.28
